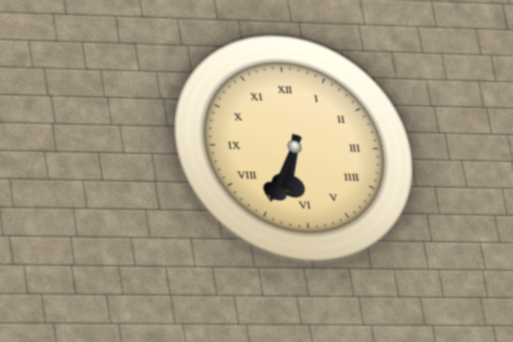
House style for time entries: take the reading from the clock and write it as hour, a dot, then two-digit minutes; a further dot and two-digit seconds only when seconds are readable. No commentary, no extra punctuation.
6.35
